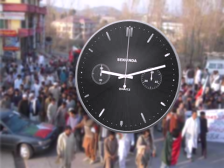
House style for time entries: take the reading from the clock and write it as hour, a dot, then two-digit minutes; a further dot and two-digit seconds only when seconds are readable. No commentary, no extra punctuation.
9.12
